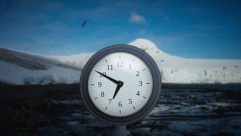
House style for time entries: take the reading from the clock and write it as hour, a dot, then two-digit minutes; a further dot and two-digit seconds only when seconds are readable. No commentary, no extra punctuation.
6.50
